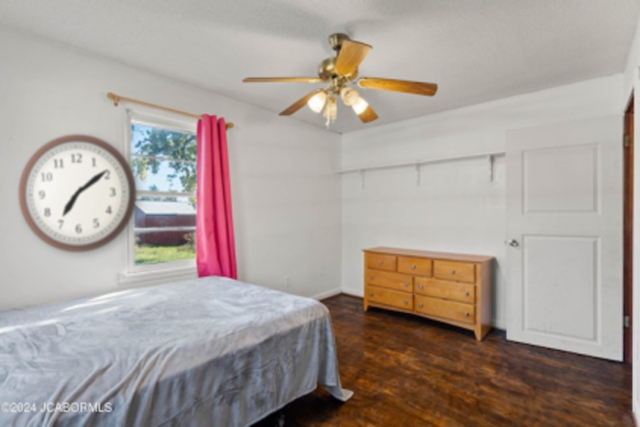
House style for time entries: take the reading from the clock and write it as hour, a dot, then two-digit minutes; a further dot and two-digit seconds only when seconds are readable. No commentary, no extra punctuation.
7.09
